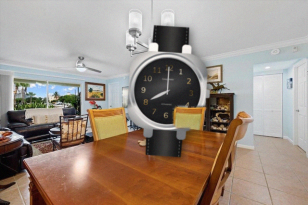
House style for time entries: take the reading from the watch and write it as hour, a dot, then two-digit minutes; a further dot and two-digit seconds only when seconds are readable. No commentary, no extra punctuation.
8.00
